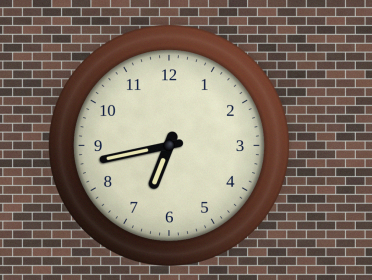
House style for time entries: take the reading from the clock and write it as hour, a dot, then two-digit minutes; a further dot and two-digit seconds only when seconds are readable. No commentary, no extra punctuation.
6.43
